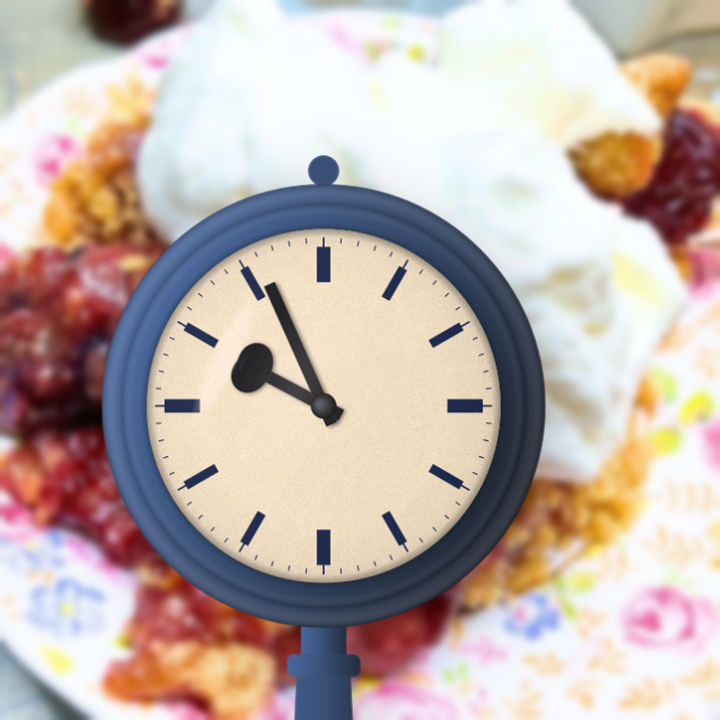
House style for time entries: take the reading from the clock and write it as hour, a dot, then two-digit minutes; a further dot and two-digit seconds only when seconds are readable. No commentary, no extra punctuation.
9.56
